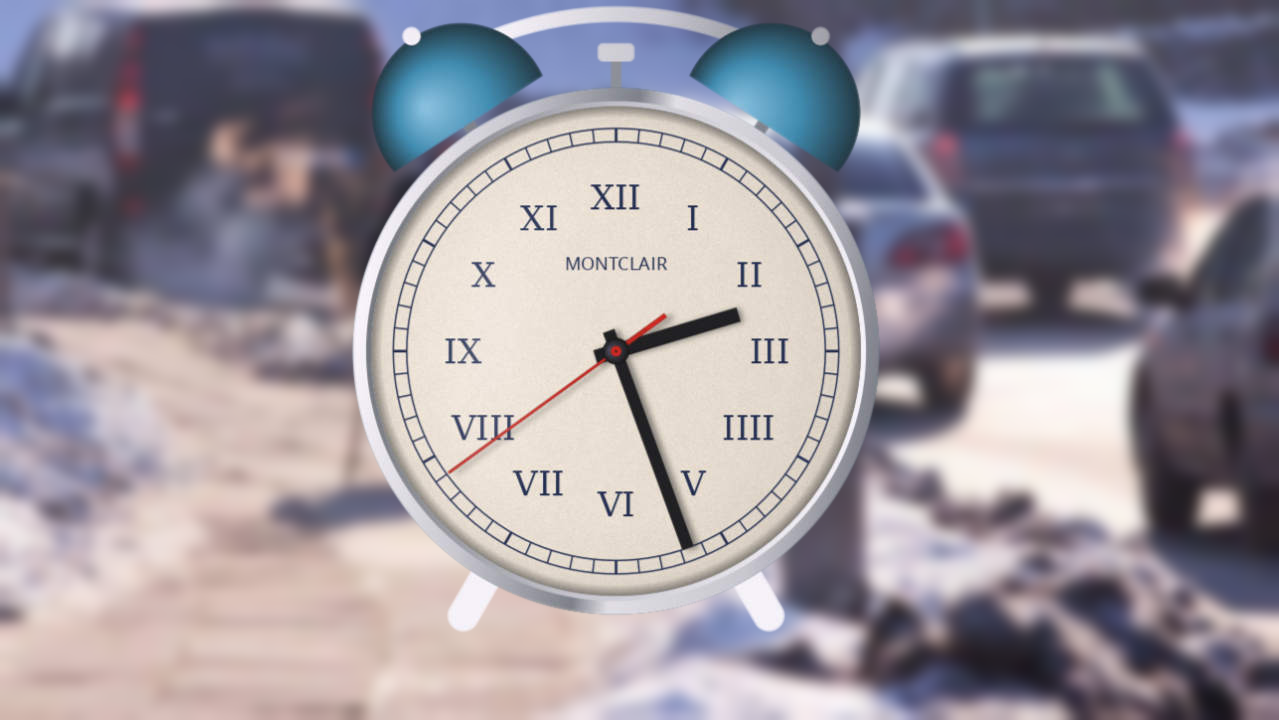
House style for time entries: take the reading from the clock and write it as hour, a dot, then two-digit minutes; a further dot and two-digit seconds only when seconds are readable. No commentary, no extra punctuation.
2.26.39
